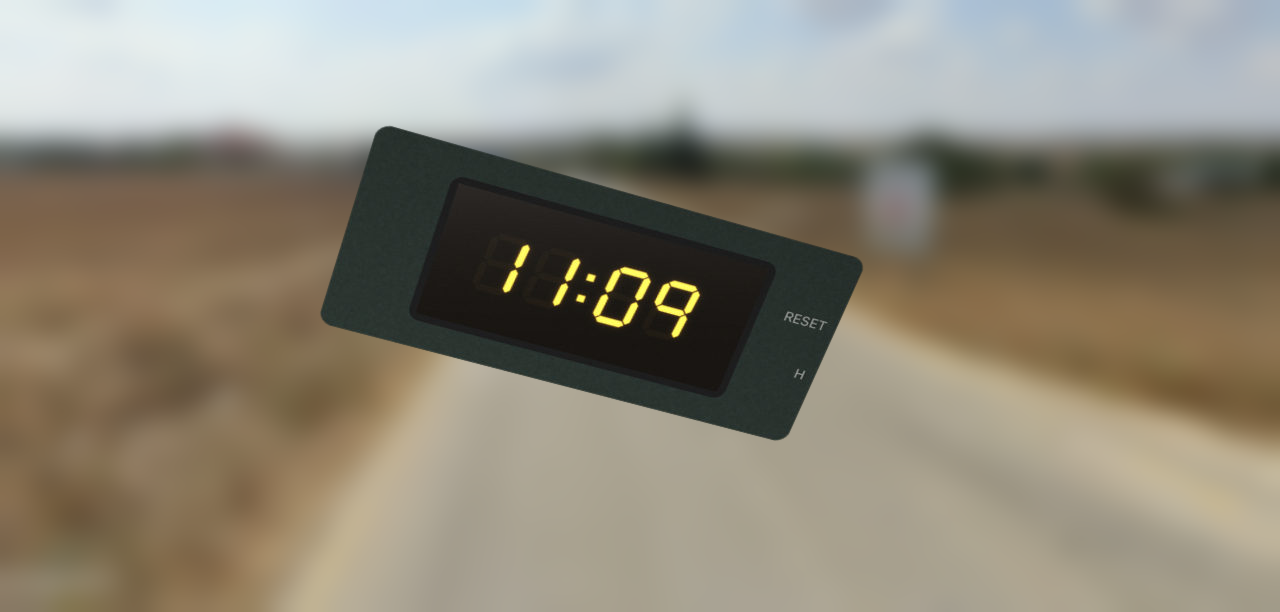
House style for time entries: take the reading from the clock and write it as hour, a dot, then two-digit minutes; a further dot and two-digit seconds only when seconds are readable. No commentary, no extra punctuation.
11.09
